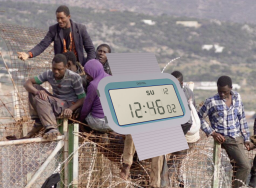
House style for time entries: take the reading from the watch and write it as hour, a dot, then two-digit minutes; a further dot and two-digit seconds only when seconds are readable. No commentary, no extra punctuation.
12.46.02
